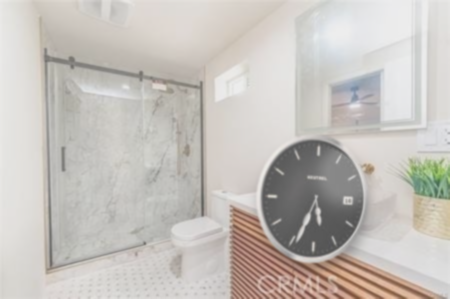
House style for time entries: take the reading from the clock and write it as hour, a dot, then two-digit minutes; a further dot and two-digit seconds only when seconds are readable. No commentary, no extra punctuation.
5.34
